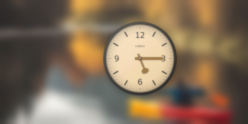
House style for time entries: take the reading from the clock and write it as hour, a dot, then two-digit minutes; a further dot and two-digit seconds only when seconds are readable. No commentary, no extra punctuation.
5.15
